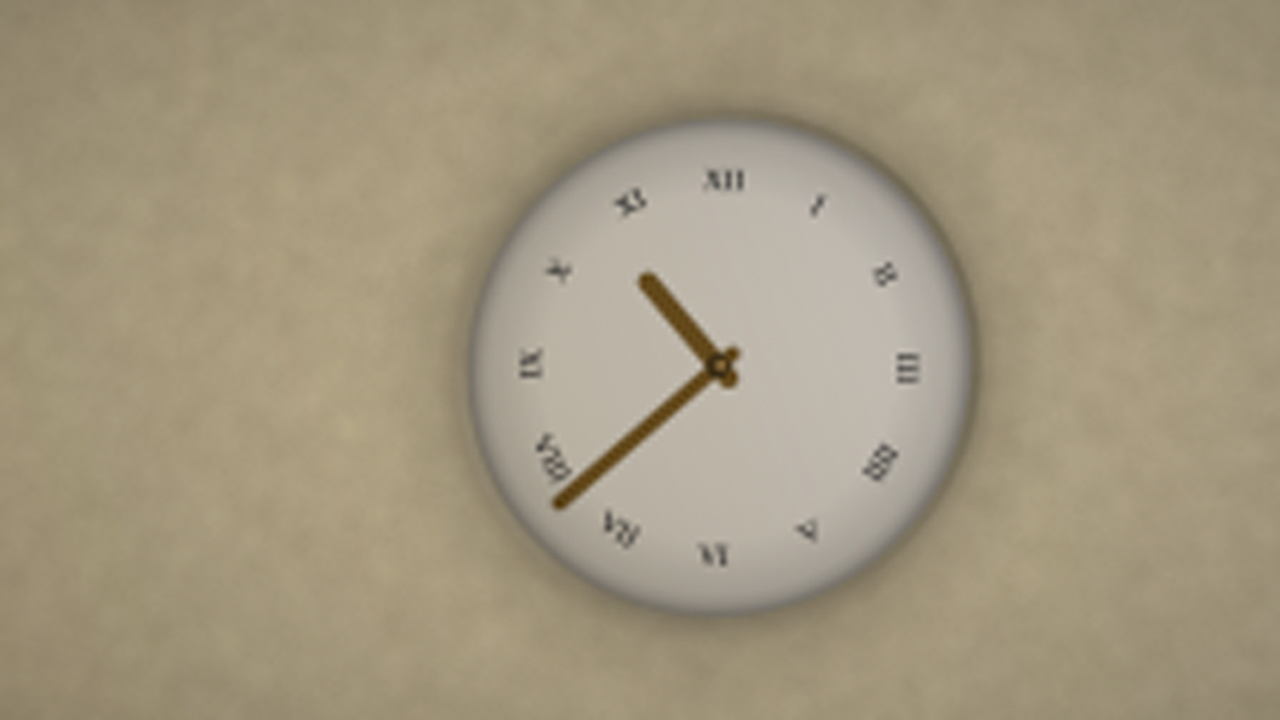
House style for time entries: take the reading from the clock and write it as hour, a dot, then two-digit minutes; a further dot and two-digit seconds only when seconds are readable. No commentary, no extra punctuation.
10.38
